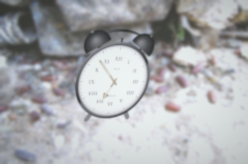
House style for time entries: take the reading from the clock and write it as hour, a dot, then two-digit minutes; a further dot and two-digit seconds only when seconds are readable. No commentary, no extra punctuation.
6.53
